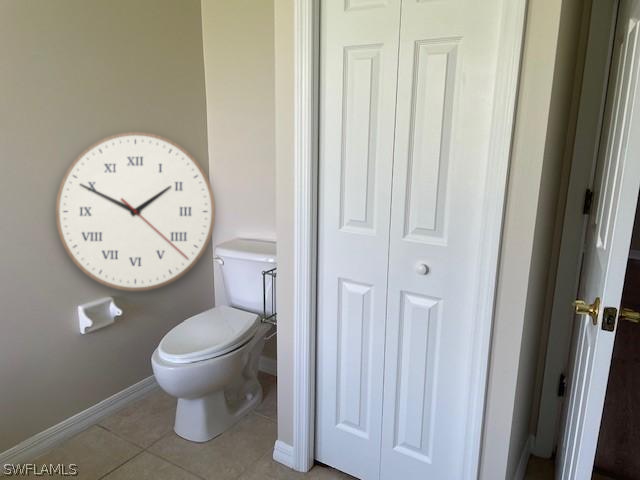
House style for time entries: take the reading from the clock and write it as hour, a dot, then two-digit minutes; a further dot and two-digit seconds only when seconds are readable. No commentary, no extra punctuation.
1.49.22
